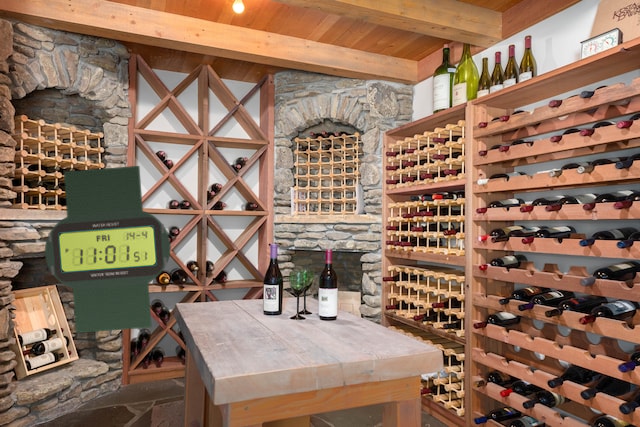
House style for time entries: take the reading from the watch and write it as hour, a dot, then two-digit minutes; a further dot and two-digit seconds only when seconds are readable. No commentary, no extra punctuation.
11.01.51
